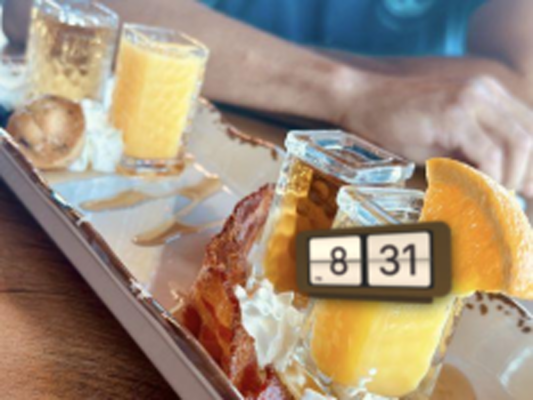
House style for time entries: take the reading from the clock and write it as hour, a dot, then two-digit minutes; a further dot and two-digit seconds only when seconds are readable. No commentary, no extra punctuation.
8.31
